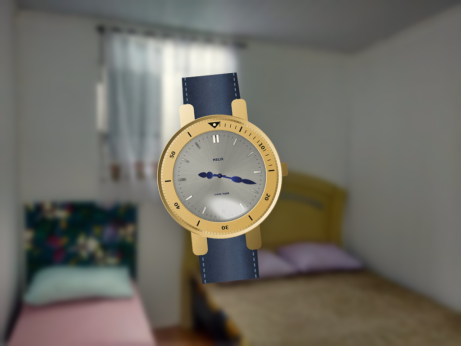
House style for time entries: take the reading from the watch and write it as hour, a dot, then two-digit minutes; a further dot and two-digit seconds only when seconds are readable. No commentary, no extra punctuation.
9.18
